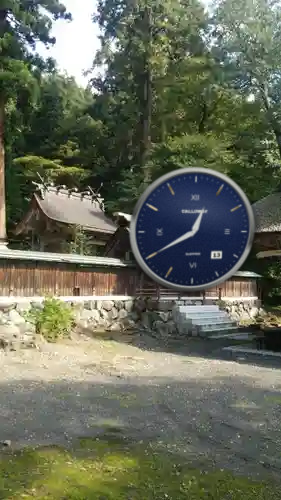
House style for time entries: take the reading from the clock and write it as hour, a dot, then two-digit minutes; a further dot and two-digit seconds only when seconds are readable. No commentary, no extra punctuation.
12.40
